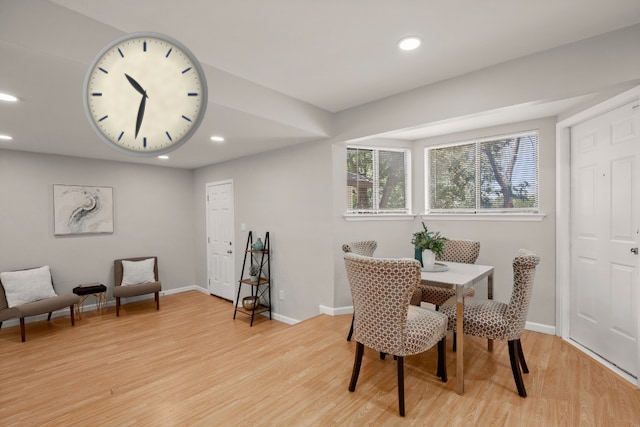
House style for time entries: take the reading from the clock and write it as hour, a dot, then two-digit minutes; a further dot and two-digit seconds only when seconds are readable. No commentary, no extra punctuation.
10.32
